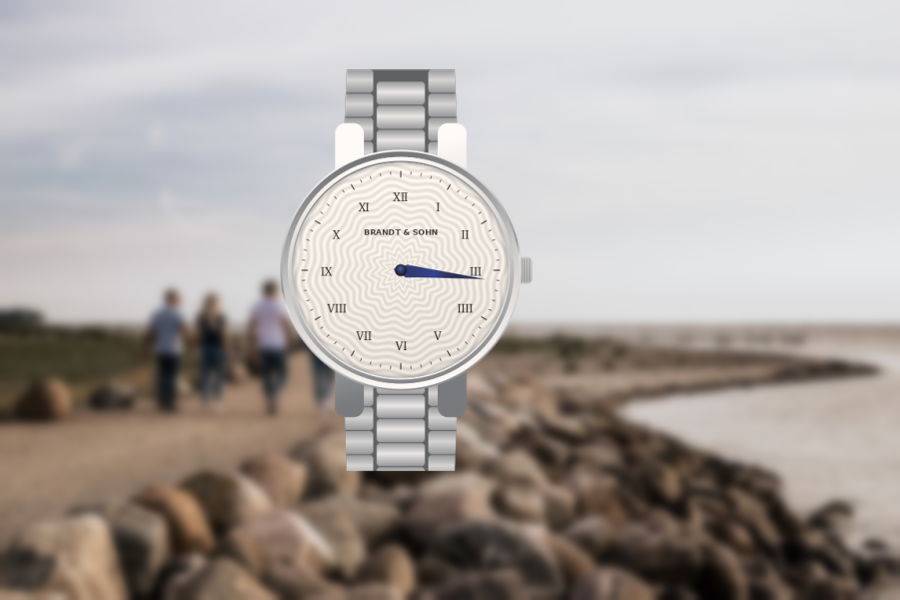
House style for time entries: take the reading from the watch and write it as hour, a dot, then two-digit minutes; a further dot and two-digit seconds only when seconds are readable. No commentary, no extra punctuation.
3.16
